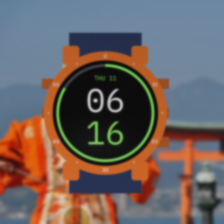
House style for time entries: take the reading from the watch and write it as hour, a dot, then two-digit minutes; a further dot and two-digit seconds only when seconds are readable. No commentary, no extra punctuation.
6.16
